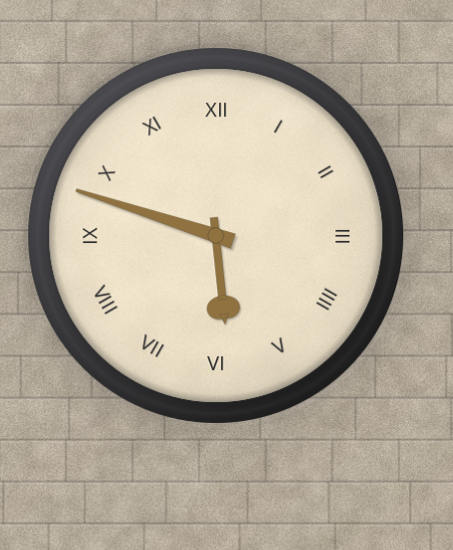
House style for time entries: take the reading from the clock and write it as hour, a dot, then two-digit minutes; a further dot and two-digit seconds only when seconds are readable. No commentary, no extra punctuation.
5.48
